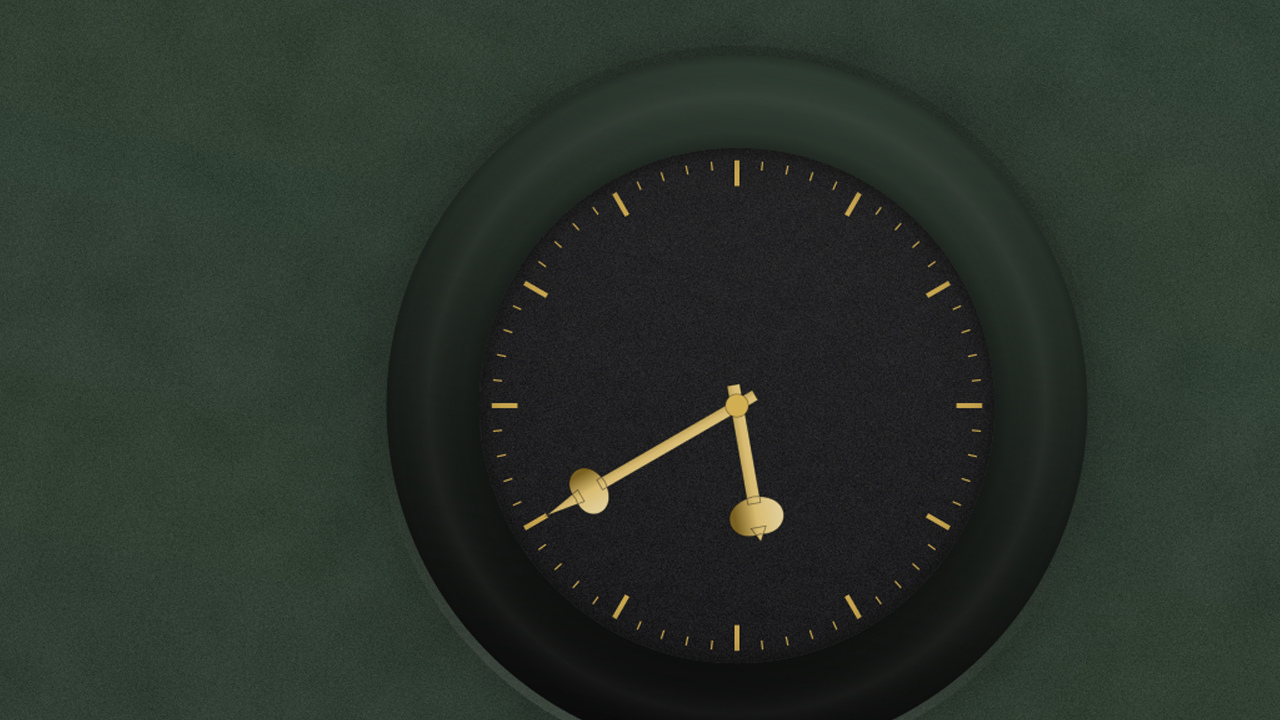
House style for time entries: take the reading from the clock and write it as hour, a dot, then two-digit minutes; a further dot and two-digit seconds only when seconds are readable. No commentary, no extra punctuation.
5.40
